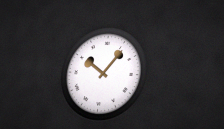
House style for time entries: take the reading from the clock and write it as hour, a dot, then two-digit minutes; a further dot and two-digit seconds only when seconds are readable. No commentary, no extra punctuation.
10.06
